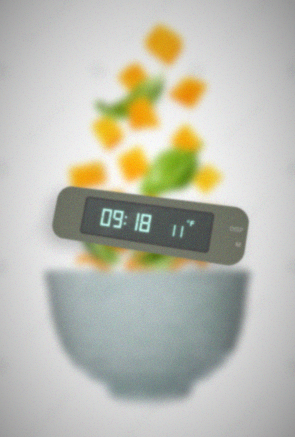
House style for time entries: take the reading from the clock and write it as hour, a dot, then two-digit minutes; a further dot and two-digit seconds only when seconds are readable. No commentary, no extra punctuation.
9.18
